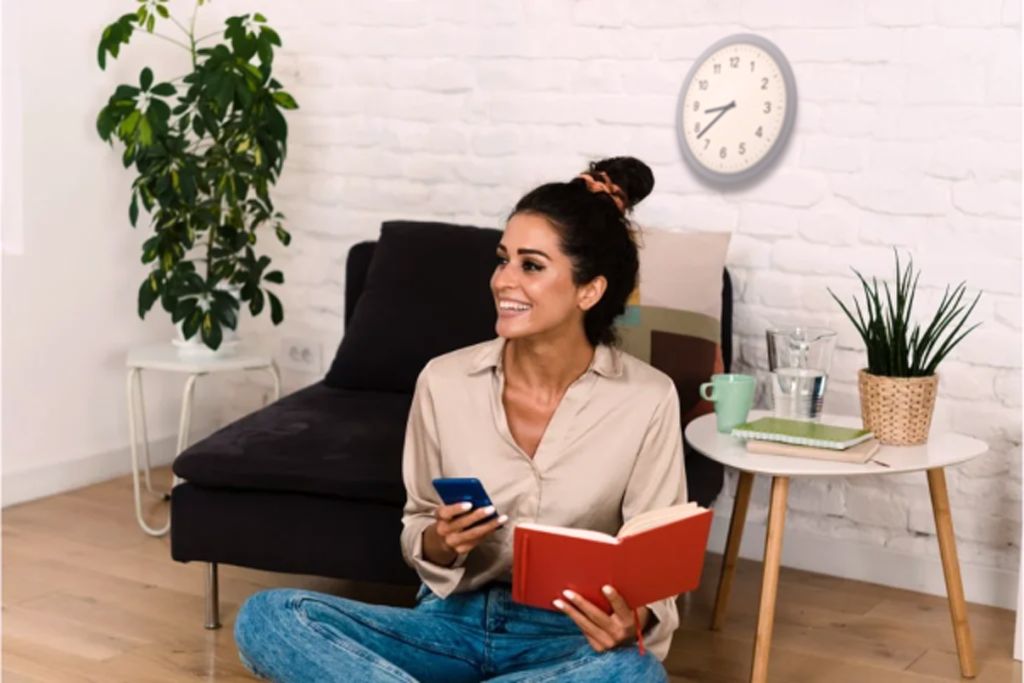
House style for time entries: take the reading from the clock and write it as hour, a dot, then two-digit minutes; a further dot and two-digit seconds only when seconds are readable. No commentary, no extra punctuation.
8.38
